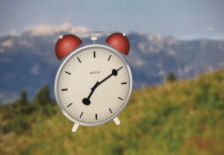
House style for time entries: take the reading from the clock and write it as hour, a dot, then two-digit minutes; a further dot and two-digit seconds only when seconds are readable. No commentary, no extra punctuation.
7.10
